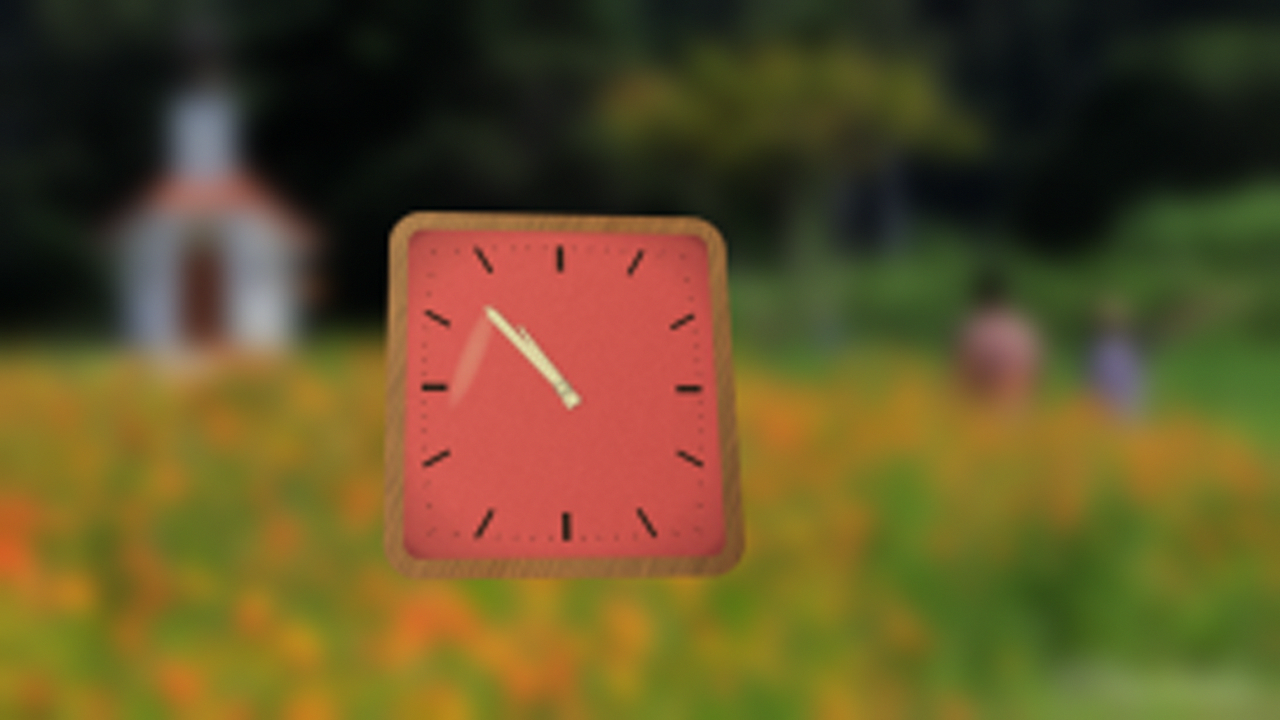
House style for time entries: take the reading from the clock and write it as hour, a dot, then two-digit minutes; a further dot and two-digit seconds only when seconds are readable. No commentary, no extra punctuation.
10.53
